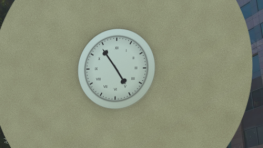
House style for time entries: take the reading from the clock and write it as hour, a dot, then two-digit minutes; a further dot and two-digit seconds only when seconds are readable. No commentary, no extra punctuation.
4.54
